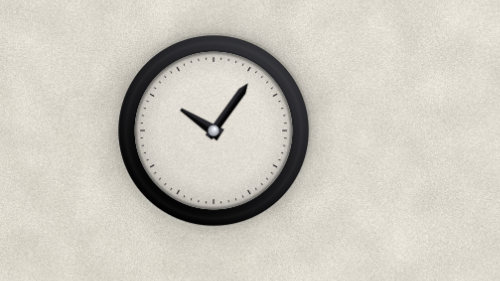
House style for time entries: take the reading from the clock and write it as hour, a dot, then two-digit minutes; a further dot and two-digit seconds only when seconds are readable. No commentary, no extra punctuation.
10.06
